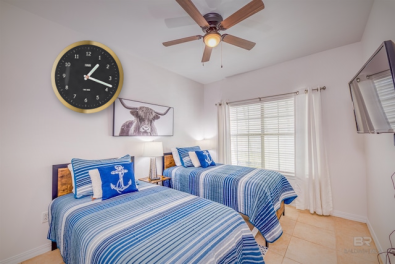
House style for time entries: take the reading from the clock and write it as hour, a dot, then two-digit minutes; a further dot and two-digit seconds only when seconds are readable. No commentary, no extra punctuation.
1.18
